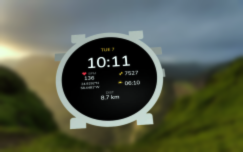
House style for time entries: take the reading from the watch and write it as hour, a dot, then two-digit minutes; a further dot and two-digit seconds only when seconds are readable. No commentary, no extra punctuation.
10.11
